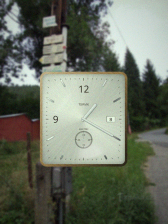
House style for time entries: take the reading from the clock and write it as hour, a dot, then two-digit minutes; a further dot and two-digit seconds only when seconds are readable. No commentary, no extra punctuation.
1.20
